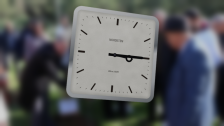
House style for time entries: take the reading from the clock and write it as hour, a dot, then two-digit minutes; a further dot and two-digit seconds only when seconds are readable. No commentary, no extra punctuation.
3.15
